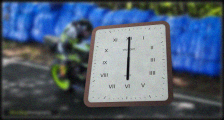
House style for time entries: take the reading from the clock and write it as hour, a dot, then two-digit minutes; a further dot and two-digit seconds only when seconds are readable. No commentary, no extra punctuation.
6.00
